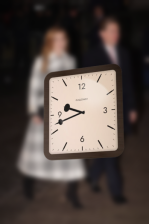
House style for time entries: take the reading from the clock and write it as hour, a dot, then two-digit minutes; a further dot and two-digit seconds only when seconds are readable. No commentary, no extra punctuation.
9.42
